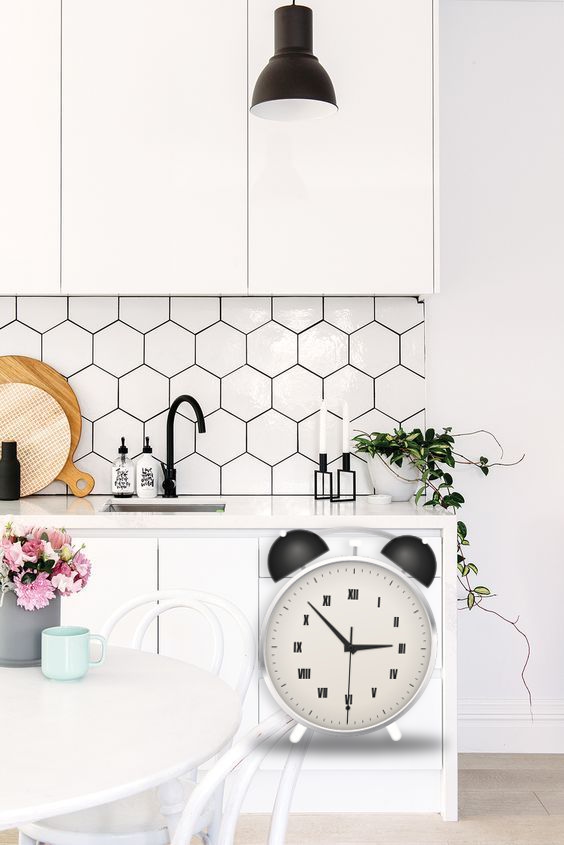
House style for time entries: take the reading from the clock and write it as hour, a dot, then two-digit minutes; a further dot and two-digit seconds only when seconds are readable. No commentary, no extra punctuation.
2.52.30
